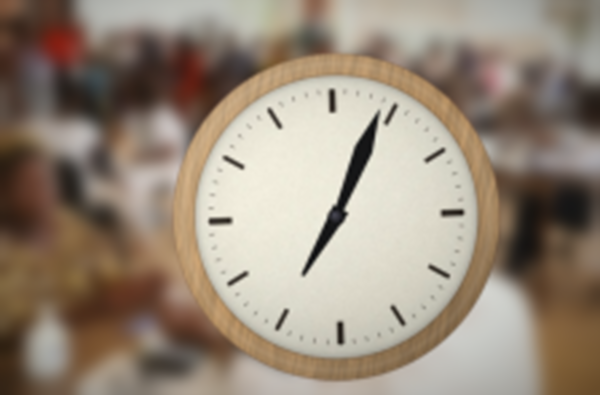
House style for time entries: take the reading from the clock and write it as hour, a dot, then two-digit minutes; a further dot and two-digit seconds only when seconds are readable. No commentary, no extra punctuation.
7.04
